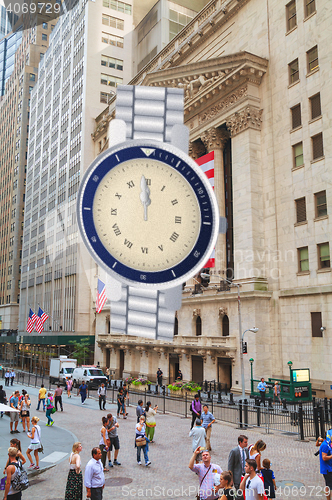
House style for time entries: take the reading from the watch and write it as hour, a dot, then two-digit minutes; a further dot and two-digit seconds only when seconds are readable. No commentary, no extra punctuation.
11.59
